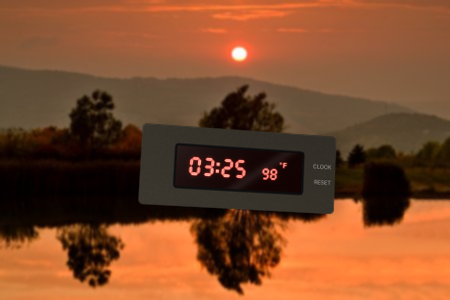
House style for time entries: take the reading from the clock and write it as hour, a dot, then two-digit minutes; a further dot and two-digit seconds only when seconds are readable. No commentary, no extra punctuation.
3.25
